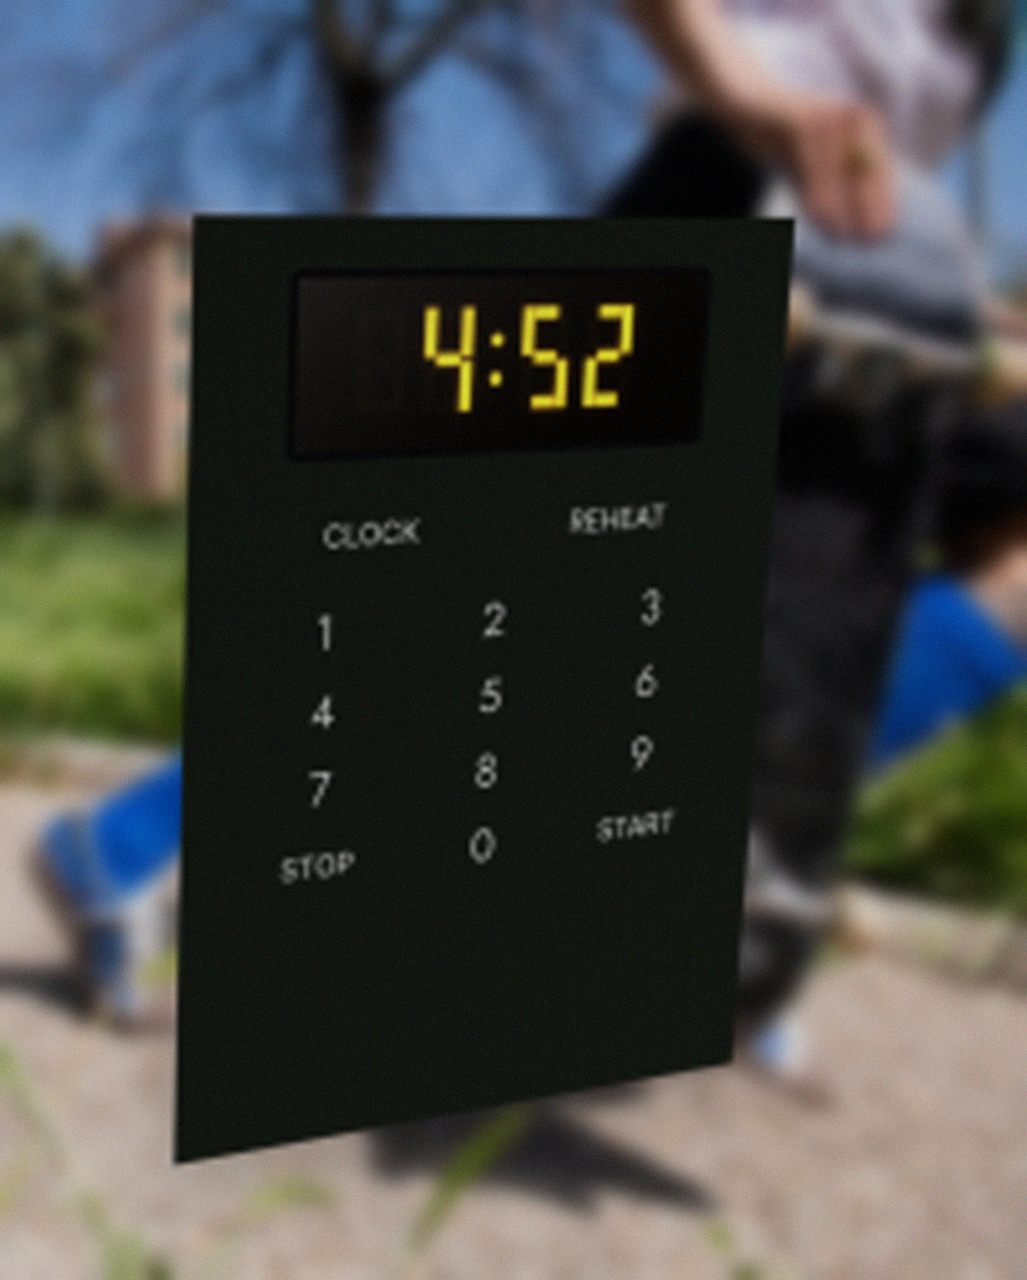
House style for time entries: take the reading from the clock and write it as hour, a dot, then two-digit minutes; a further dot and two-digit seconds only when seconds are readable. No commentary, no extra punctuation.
4.52
